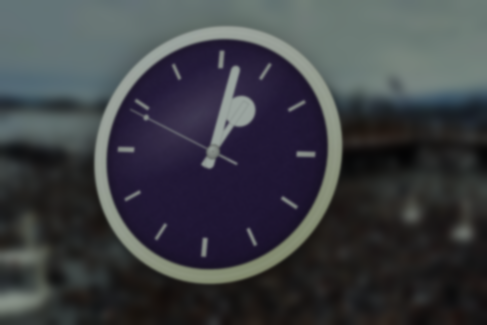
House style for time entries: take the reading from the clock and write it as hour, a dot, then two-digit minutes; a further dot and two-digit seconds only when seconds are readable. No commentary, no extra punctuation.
1.01.49
